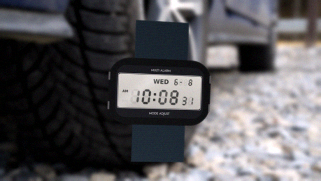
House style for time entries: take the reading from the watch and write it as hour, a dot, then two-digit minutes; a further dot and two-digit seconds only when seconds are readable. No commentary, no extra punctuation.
10.08.31
